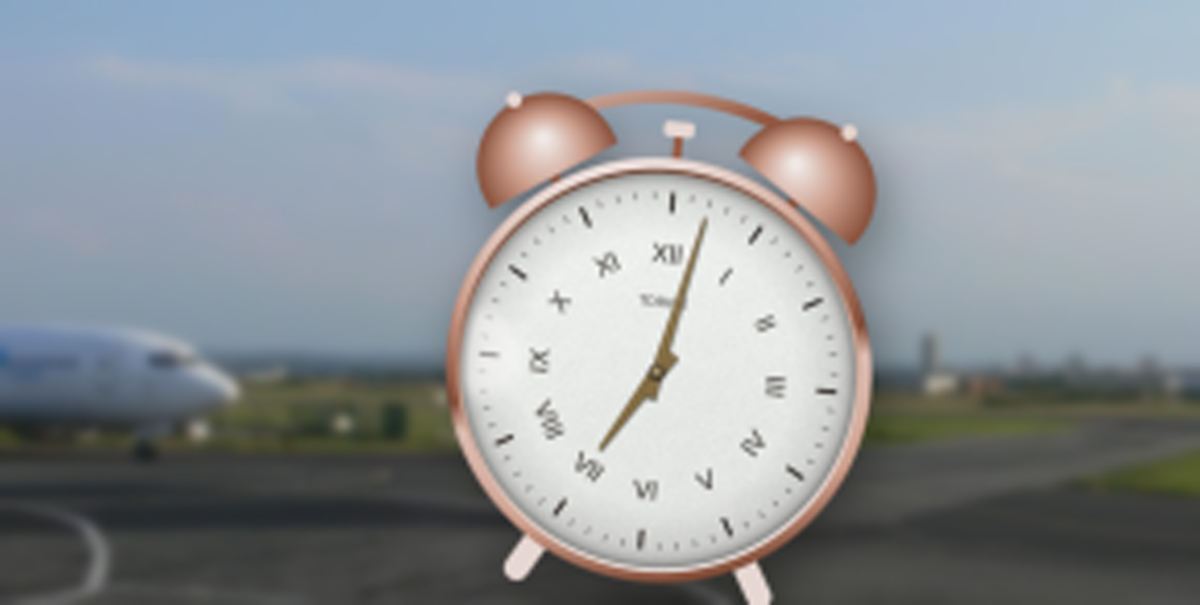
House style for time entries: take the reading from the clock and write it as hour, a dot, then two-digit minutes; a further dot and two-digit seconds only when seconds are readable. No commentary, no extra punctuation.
7.02
